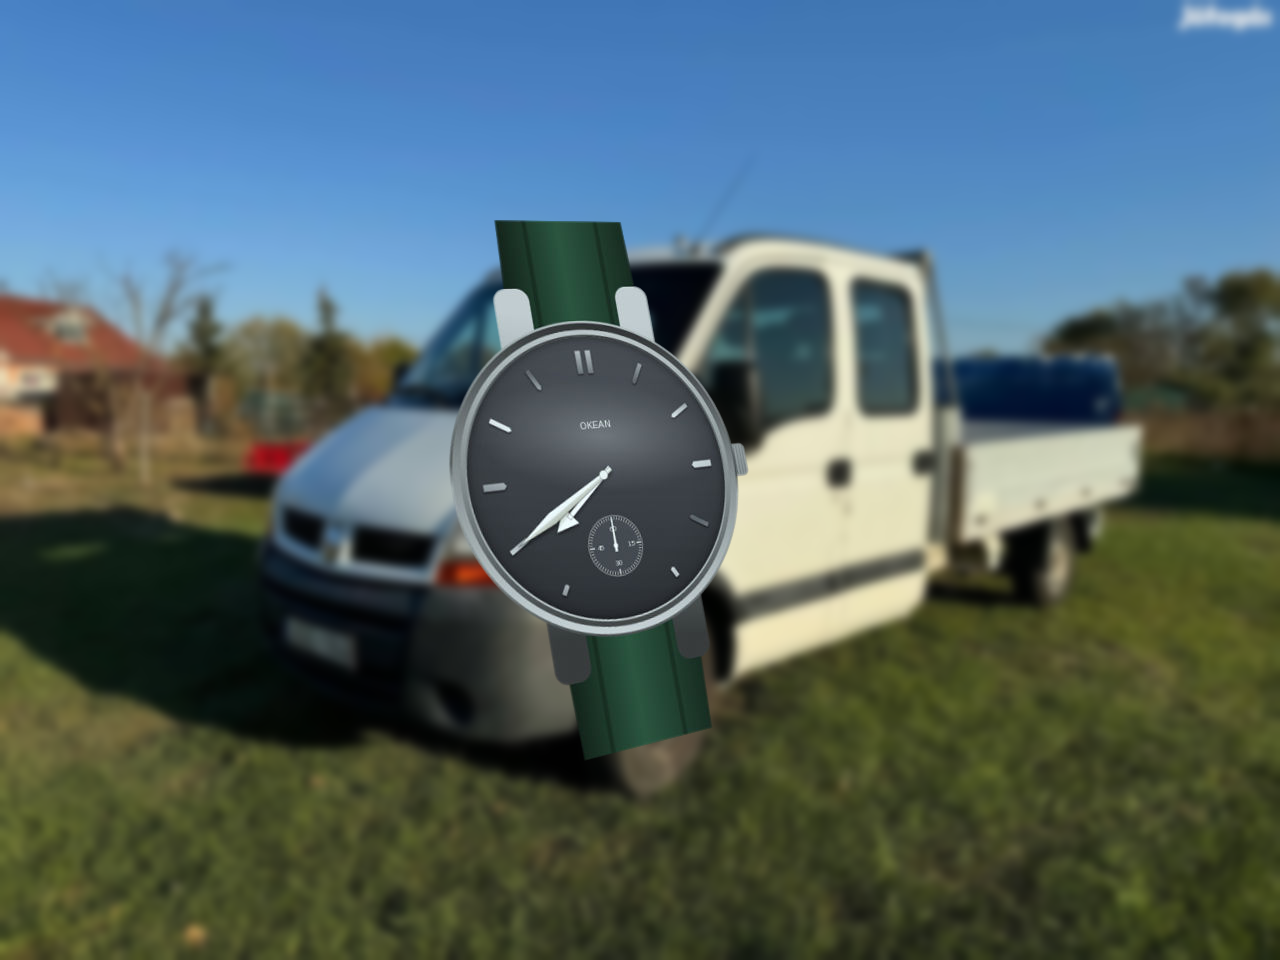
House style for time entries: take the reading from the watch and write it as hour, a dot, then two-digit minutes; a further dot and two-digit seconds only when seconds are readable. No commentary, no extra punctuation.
7.40
